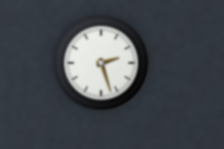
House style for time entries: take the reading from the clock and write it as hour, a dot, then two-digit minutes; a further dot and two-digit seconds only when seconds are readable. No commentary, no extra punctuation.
2.27
